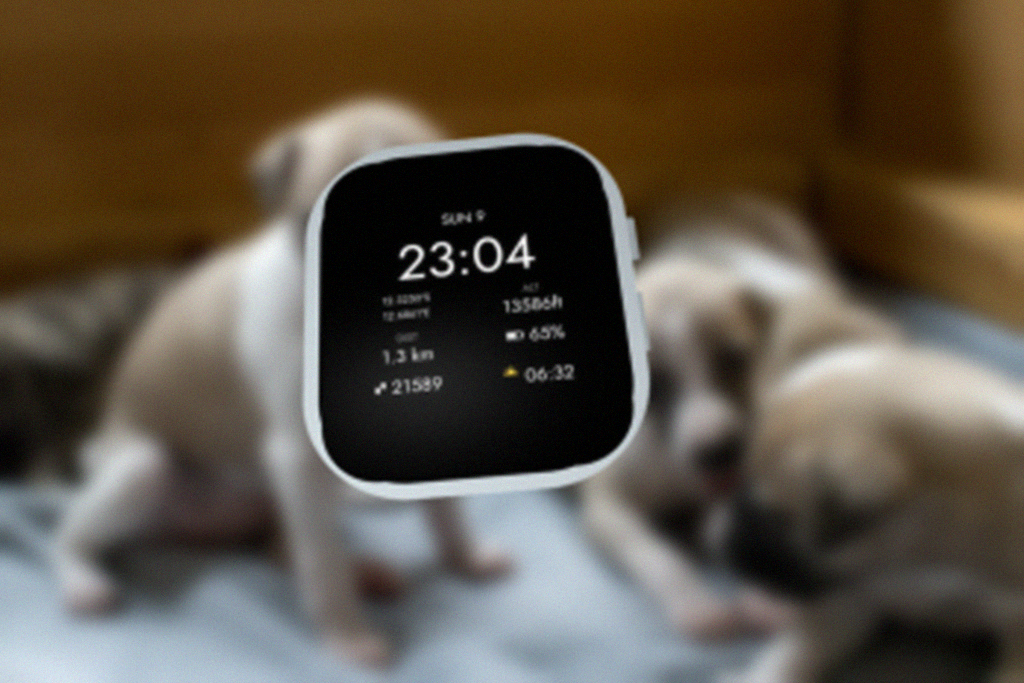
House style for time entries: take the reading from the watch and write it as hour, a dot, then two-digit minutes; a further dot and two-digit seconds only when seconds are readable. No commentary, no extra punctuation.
23.04
